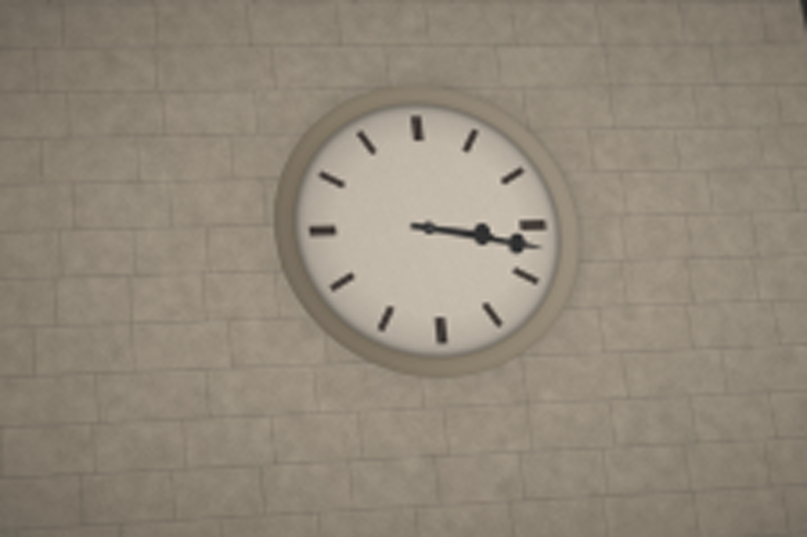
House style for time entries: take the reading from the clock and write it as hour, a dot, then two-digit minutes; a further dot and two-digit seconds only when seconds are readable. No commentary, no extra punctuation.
3.17
